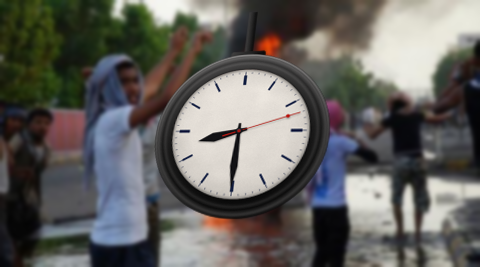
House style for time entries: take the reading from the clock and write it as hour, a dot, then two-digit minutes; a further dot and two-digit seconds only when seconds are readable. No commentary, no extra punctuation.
8.30.12
